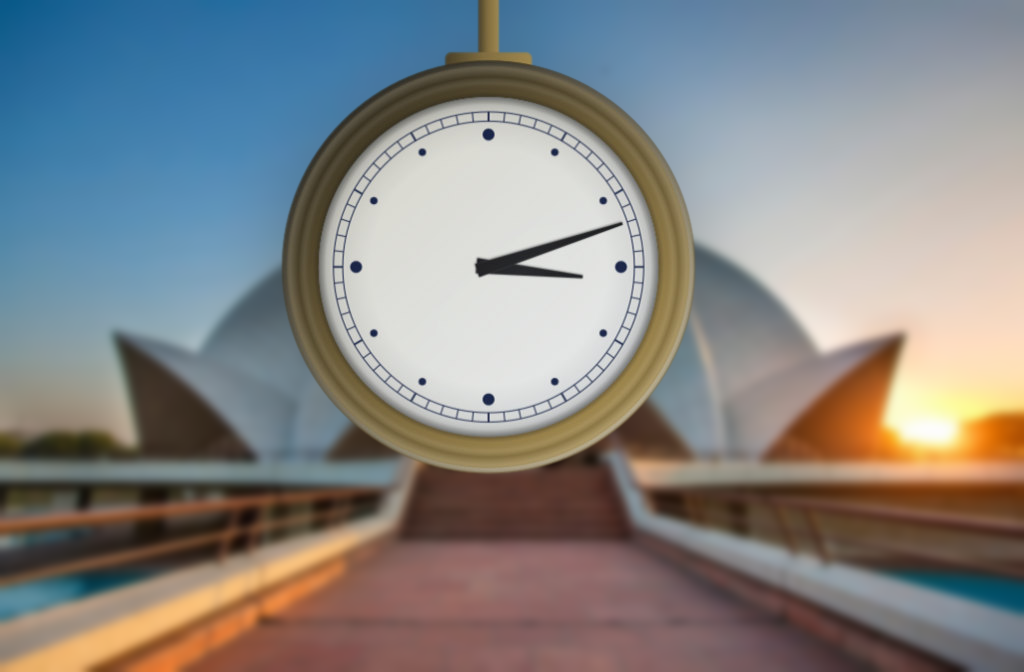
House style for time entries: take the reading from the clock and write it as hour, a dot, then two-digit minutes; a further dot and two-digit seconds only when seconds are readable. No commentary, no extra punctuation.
3.12
